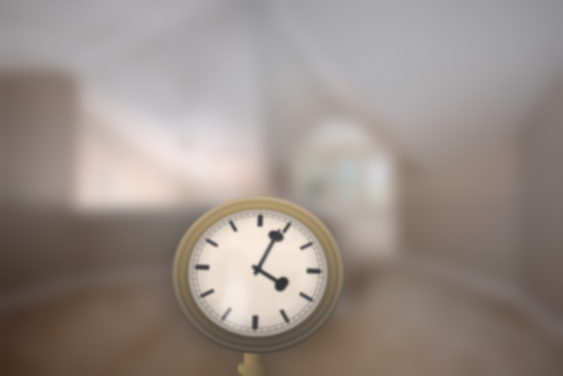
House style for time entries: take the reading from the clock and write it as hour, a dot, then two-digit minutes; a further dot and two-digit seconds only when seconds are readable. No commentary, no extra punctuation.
4.04
